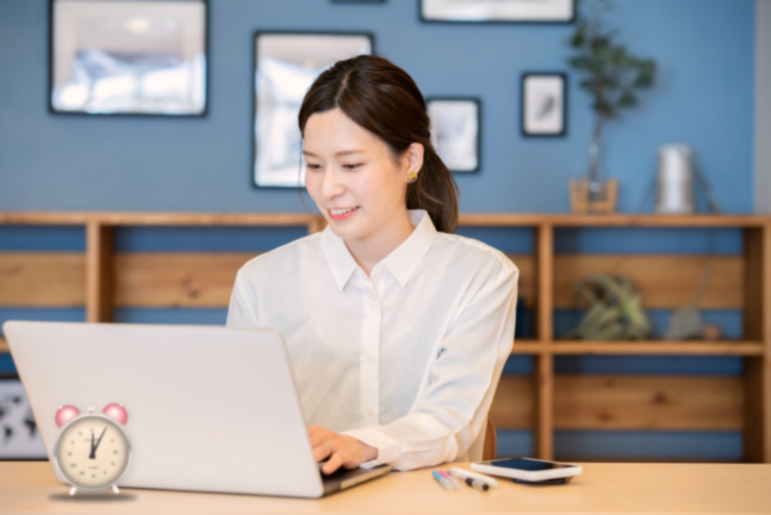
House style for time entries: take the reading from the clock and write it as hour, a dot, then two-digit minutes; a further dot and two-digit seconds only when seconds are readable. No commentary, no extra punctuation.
12.05
